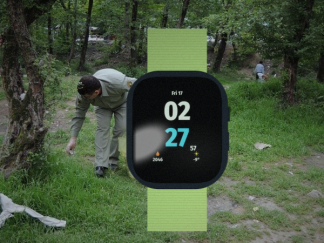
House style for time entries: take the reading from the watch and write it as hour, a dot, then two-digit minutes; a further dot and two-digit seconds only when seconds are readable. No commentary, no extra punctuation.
2.27
